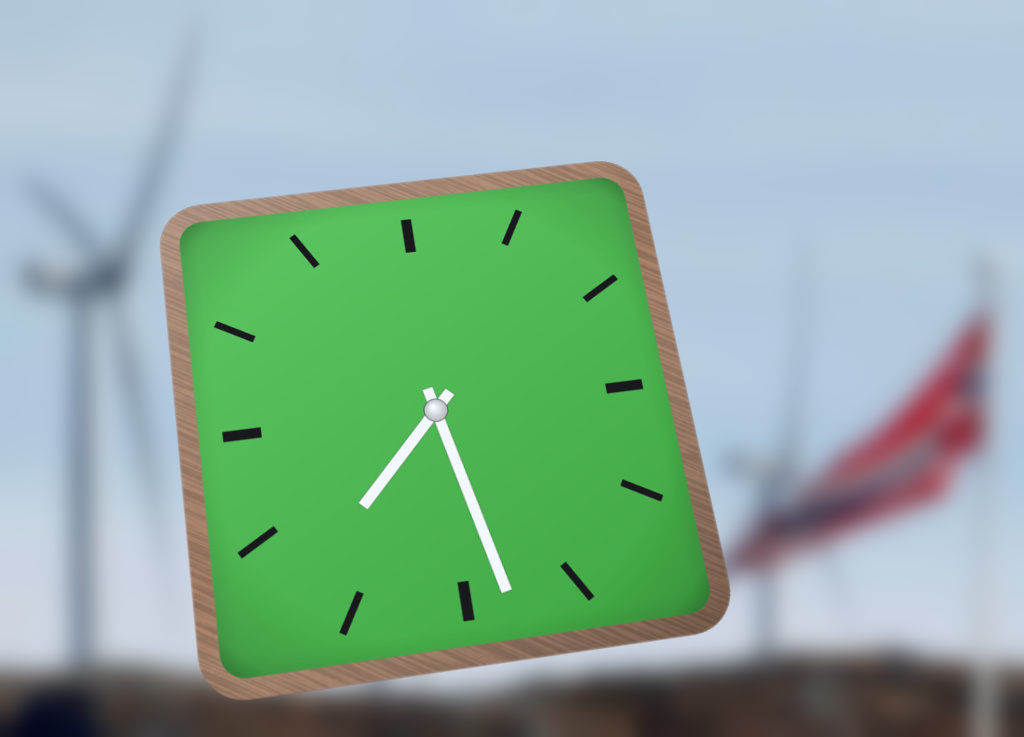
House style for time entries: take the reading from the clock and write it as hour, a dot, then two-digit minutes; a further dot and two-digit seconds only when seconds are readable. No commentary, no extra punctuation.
7.28
